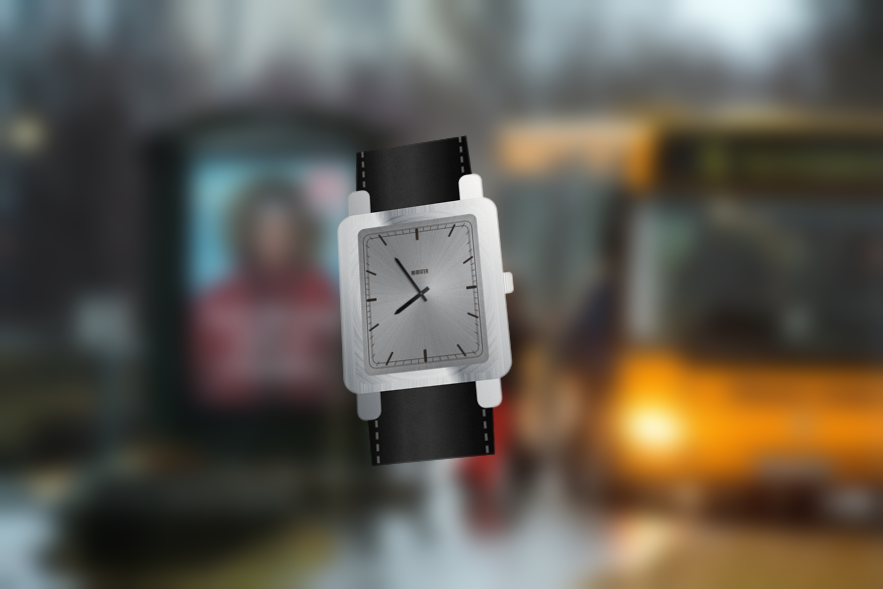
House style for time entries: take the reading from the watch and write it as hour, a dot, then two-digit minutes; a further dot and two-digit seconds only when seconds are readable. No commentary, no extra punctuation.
7.55
